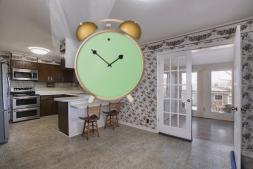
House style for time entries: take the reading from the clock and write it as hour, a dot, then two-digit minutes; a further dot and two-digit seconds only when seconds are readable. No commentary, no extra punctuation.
1.52
